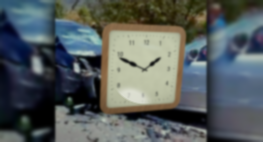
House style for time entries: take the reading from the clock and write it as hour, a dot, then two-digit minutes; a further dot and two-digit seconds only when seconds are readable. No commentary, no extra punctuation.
1.49
